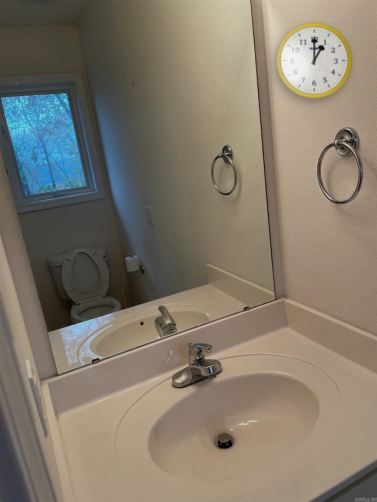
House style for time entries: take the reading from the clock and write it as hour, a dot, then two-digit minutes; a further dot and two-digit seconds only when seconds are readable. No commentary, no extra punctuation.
1.00
